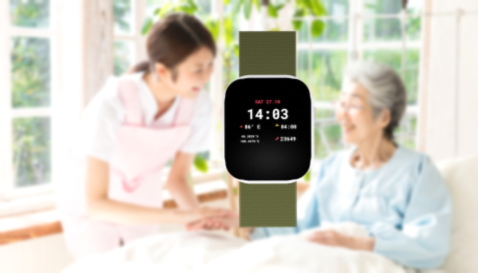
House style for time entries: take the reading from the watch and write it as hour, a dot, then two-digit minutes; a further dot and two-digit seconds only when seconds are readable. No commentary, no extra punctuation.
14.03
